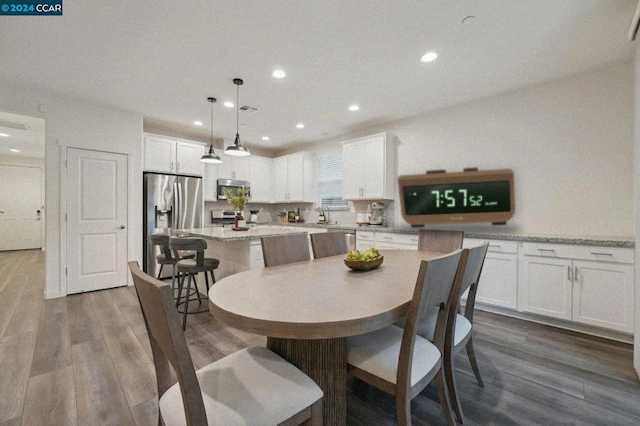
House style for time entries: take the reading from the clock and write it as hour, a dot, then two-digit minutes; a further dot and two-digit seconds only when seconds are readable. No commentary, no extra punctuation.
7.57
